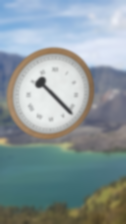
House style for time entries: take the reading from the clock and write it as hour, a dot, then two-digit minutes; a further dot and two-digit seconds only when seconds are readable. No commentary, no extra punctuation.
10.22
